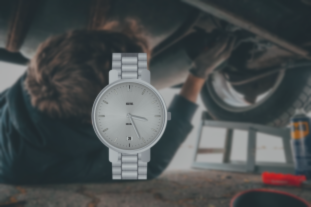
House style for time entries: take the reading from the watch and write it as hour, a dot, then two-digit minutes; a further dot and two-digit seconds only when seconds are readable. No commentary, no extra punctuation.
3.26
